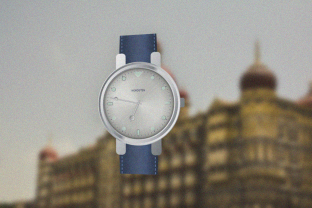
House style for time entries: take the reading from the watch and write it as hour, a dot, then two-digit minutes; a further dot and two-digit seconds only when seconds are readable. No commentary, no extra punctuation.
6.47
